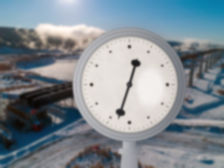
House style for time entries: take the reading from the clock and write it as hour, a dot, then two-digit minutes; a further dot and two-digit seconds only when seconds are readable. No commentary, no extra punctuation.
12.33
